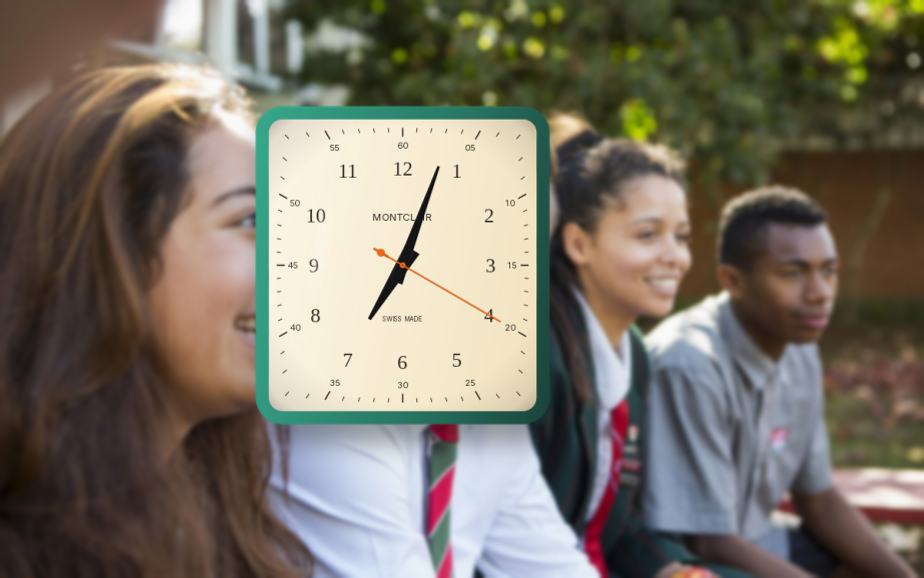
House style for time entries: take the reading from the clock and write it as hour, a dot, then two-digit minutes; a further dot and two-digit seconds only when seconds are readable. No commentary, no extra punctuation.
7.03.20
